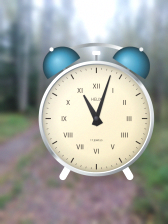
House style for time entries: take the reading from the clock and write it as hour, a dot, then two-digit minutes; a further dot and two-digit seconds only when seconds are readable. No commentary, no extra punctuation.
11.03
